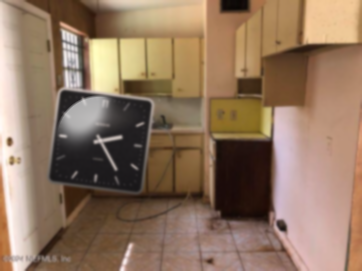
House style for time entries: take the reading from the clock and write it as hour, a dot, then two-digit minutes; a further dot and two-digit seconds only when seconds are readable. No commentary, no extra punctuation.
2.24
